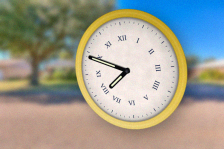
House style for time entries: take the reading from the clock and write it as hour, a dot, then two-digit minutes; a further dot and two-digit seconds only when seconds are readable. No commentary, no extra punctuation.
7.49
